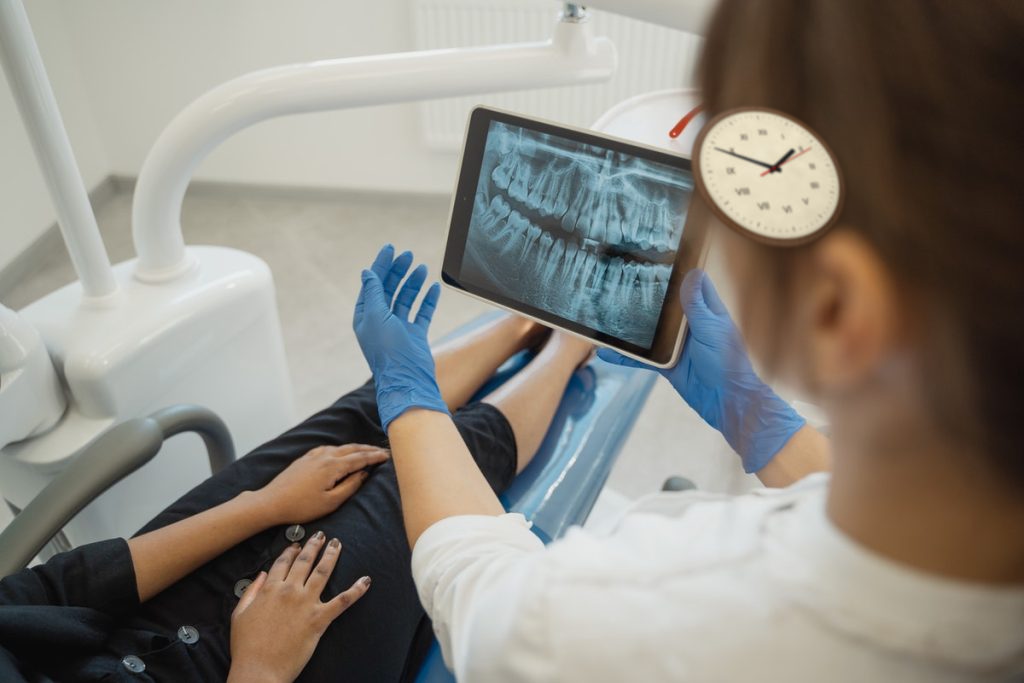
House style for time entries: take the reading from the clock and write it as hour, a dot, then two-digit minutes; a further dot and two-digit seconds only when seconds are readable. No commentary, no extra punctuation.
1.49.11
